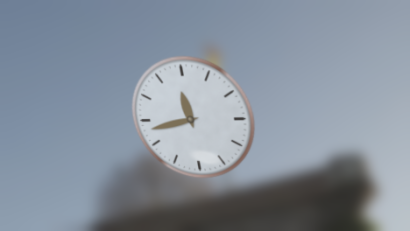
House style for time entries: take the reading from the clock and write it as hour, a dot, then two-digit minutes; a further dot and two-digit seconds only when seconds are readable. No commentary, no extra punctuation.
11.43
